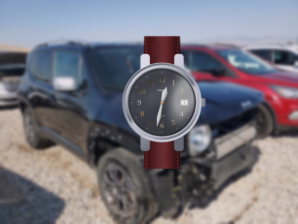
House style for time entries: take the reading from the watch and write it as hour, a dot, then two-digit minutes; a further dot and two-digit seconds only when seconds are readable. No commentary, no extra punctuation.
12.32
